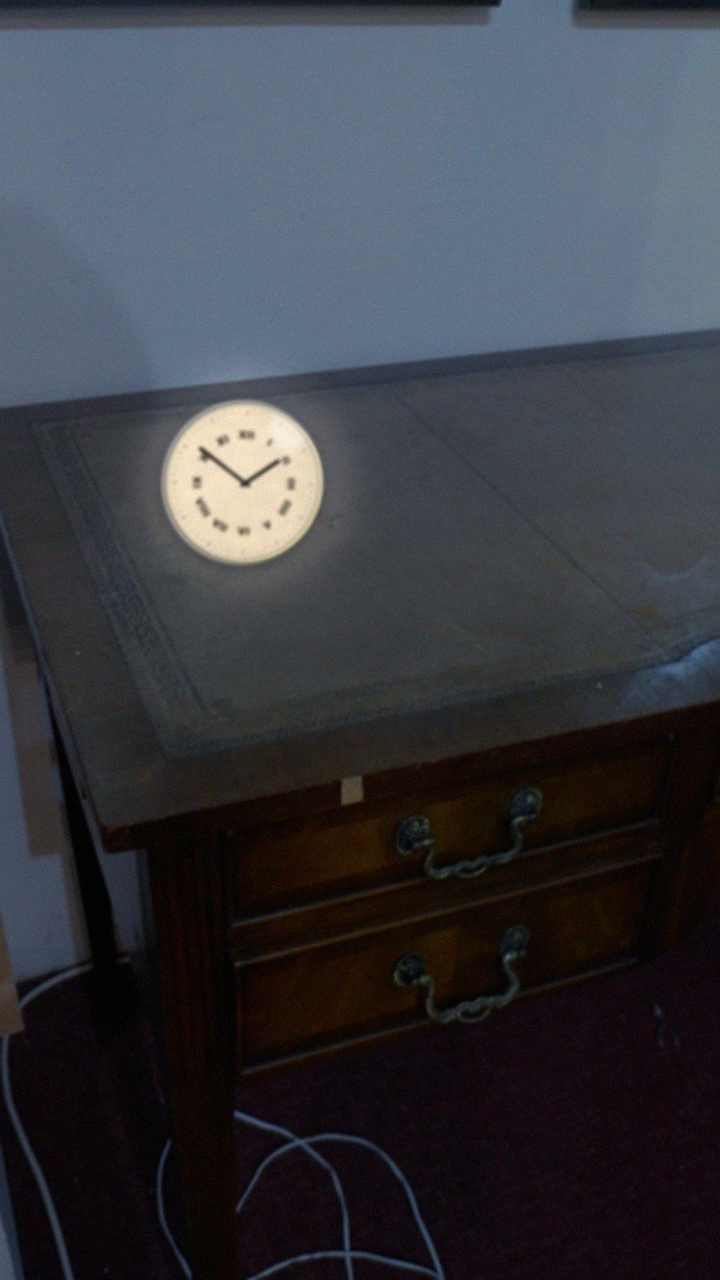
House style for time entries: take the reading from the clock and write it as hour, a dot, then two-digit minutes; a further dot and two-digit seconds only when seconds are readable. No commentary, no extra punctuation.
1.51
